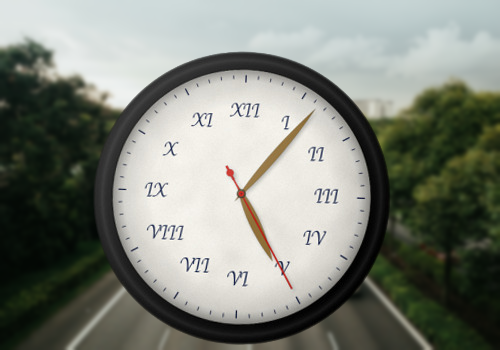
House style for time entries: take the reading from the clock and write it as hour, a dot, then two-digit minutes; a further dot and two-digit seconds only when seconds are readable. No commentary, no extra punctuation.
5.06.25
